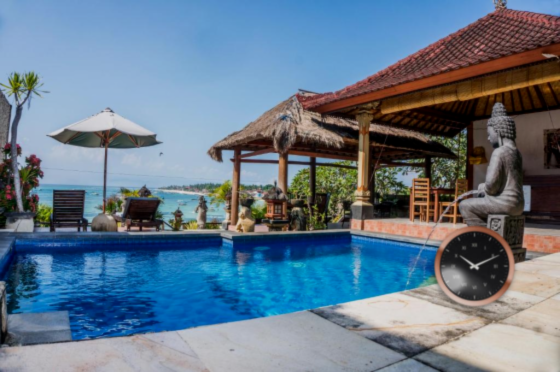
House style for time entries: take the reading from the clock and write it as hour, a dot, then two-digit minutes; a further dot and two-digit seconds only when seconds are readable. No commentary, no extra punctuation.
10.11
